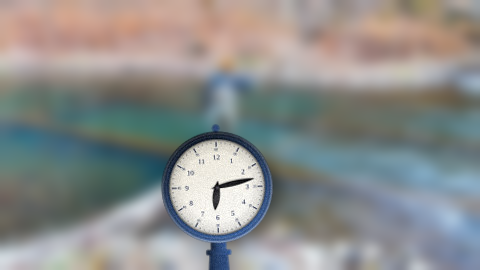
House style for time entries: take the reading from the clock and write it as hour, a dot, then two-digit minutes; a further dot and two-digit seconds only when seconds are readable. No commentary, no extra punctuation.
6.13
